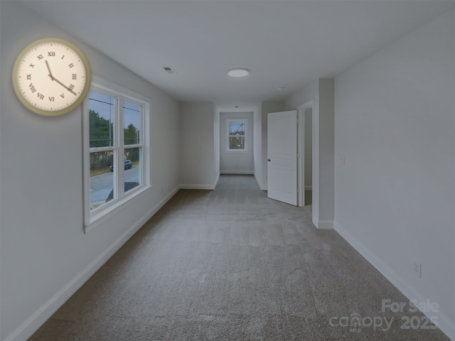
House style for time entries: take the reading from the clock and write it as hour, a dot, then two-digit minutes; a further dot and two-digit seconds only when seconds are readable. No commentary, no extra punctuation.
11.21
